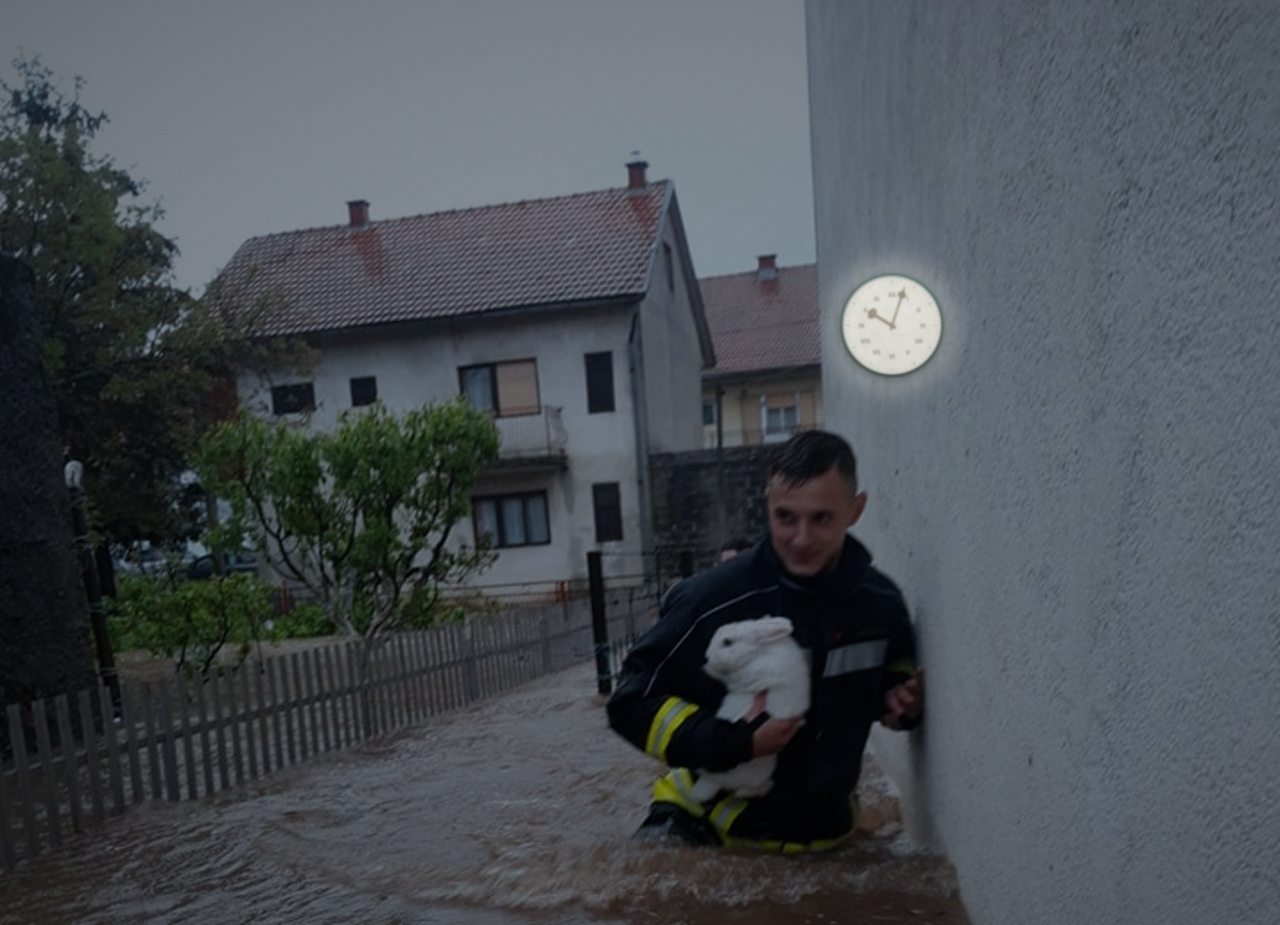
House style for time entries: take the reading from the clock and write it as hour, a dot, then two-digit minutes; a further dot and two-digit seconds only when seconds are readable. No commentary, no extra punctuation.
10.03
